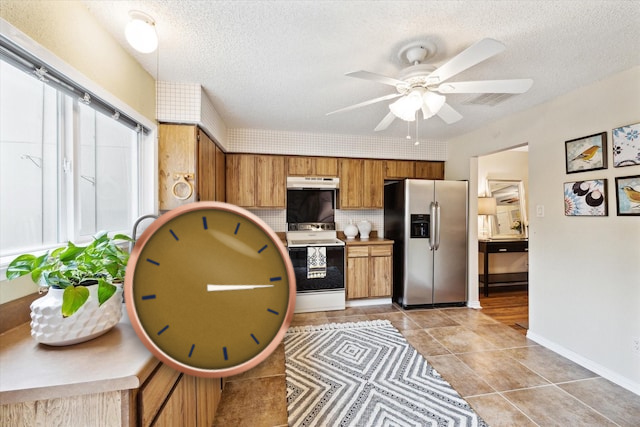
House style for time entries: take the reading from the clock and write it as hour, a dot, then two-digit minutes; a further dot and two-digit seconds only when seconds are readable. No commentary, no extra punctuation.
3.16
